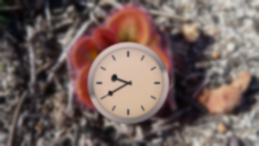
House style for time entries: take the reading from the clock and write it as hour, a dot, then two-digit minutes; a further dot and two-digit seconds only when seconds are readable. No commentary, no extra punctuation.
9.40
